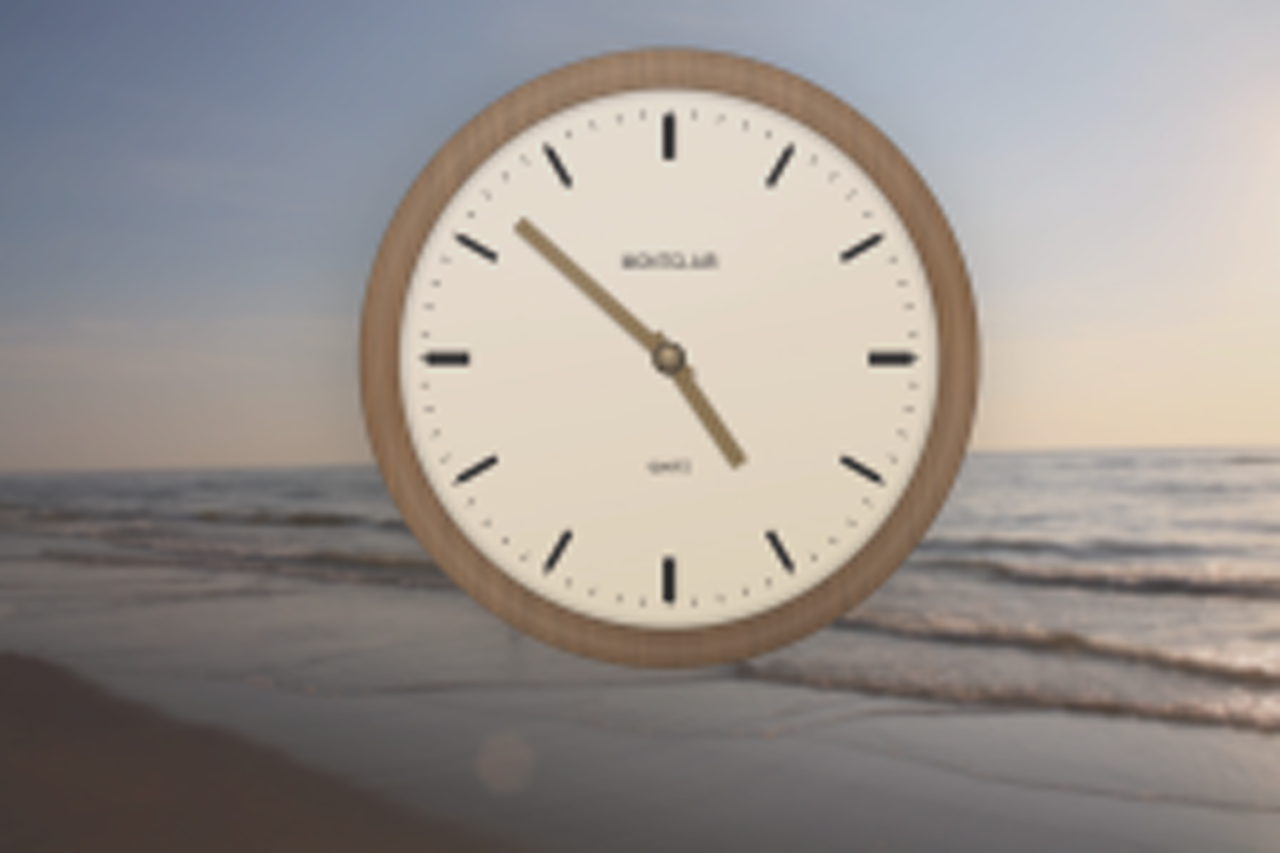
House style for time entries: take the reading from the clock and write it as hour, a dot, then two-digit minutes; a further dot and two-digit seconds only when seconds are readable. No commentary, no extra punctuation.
4.52
